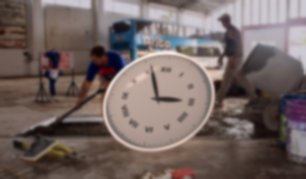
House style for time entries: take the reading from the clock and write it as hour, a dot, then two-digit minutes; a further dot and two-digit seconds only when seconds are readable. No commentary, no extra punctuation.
2.56
